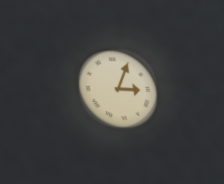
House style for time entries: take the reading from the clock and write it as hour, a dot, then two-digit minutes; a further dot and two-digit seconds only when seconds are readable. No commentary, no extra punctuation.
3.05
